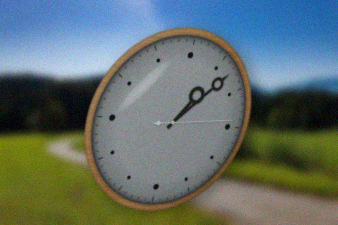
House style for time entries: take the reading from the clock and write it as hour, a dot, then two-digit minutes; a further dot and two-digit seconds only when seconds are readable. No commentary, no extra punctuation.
1.07.14
